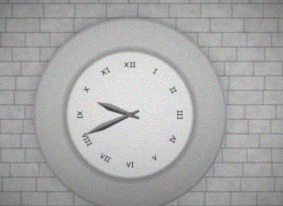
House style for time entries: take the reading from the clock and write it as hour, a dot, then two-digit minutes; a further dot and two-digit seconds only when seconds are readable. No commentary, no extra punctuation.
9.41
